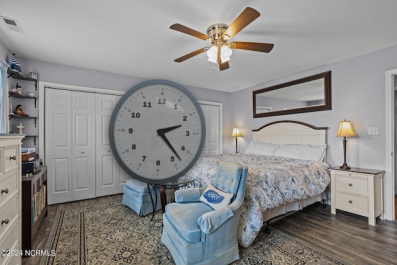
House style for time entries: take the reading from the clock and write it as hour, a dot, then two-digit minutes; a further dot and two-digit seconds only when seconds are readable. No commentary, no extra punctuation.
2.23
